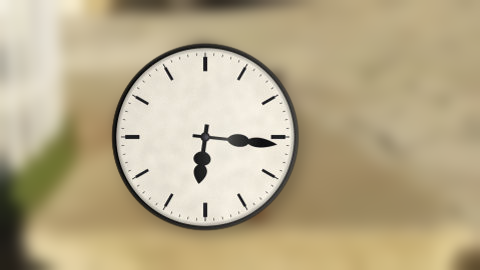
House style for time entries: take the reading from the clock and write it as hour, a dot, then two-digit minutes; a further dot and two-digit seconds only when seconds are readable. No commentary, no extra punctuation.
6.16
